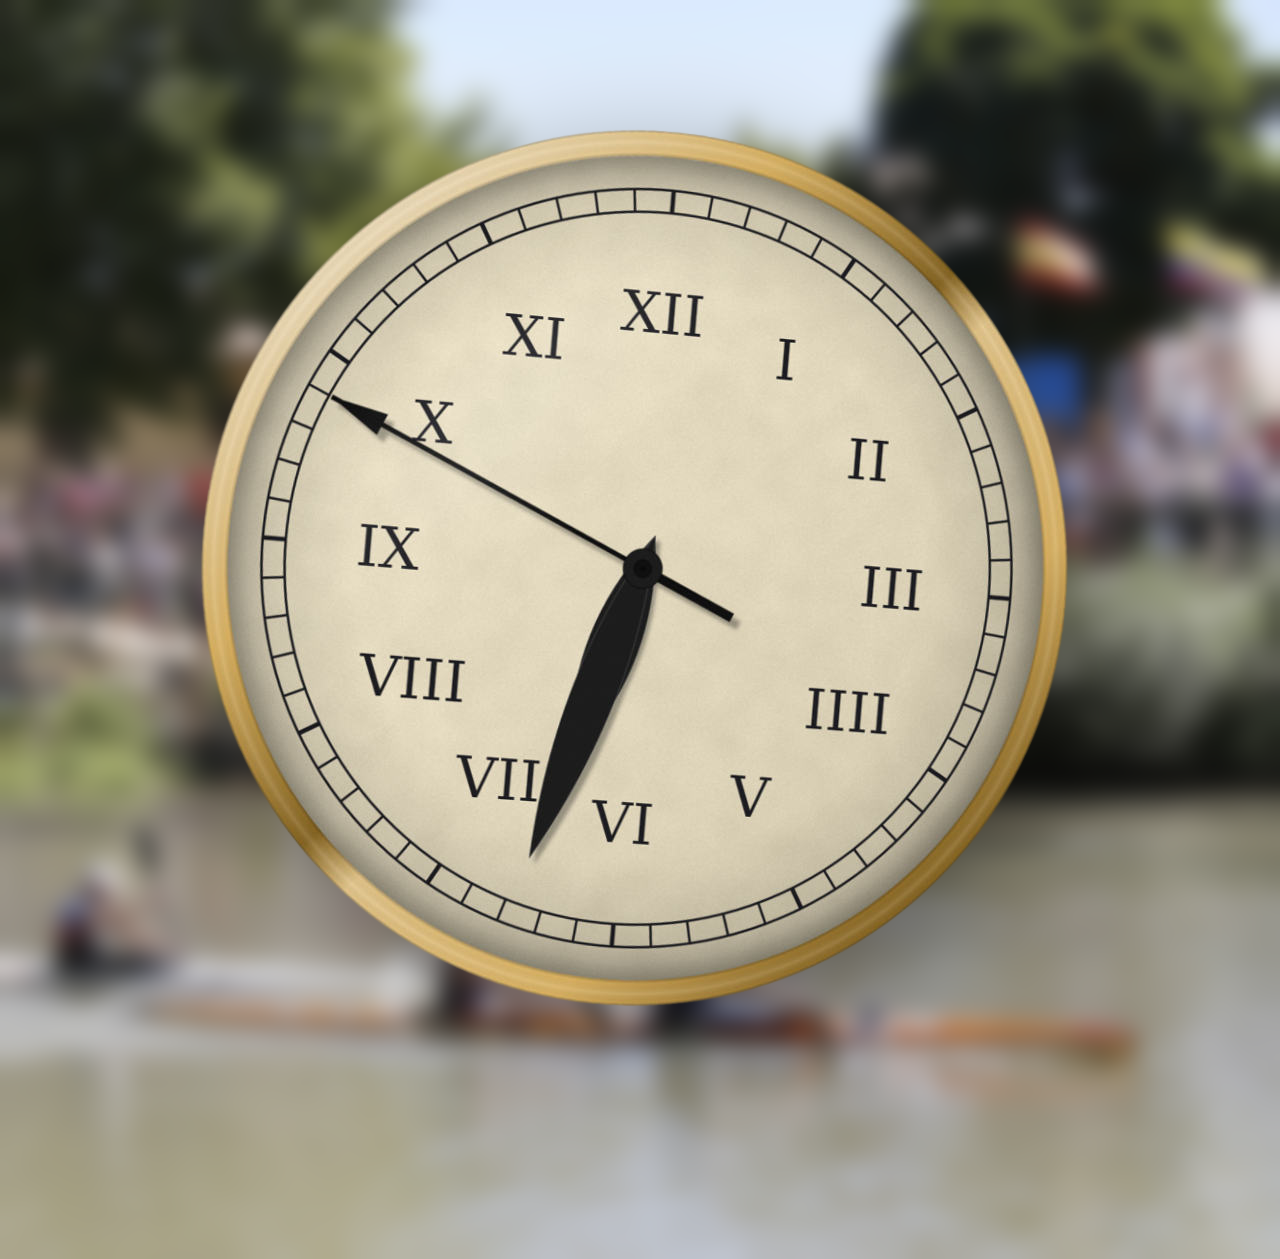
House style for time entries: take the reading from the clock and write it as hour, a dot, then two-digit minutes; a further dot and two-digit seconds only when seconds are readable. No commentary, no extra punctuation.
6.32.49
